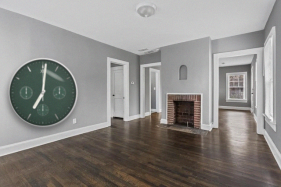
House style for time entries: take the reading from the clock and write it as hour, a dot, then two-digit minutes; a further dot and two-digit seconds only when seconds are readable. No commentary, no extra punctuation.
7.01
